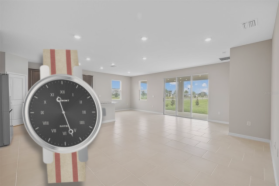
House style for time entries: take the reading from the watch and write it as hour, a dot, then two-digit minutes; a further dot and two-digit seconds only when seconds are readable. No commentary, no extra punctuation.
11.27
